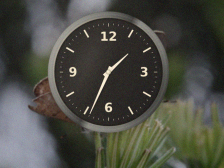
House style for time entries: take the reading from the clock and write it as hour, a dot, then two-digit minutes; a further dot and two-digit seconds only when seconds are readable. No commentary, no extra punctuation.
1.34
